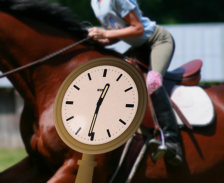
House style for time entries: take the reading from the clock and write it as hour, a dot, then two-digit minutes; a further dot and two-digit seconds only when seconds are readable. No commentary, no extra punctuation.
12.31
